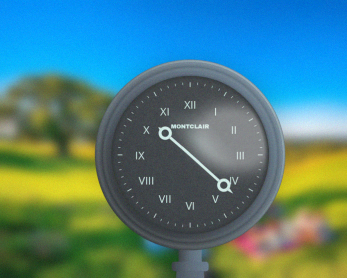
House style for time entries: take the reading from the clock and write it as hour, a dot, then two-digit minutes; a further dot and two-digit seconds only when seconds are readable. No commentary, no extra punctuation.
10.22
